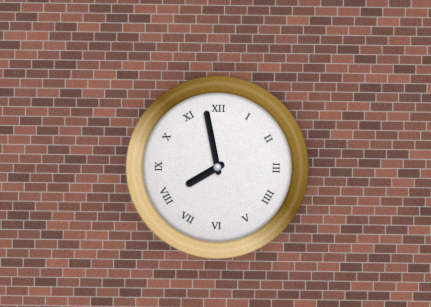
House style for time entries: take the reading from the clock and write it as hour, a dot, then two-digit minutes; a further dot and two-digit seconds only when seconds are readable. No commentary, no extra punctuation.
7.58
